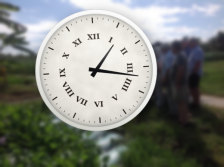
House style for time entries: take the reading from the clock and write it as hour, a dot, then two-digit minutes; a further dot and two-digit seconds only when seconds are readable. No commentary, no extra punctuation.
1.17
